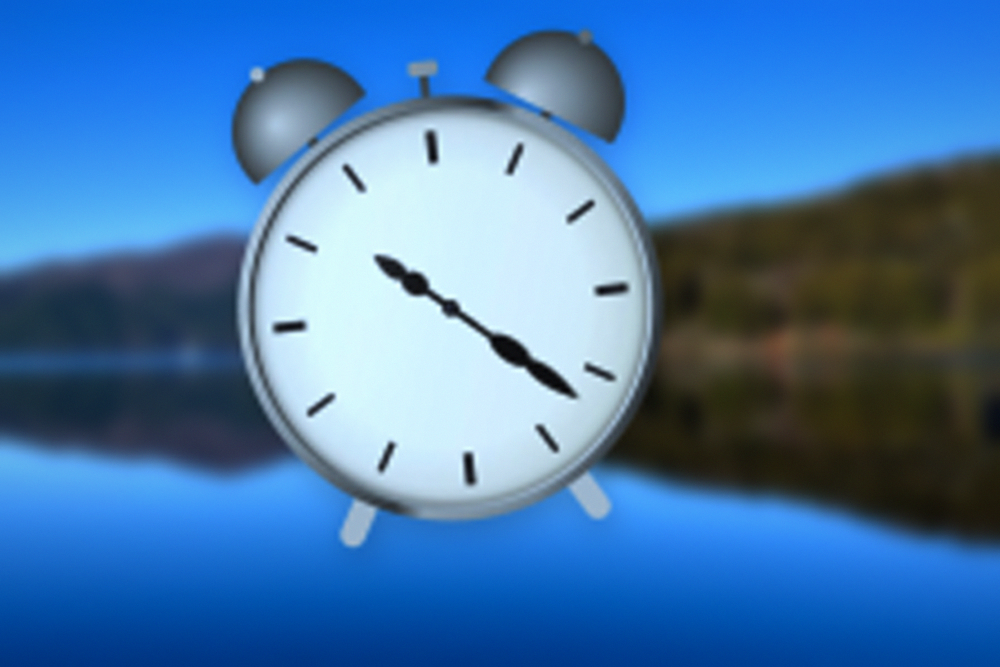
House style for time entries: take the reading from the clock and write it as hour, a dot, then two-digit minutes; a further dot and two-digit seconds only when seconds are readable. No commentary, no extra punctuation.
10.22
